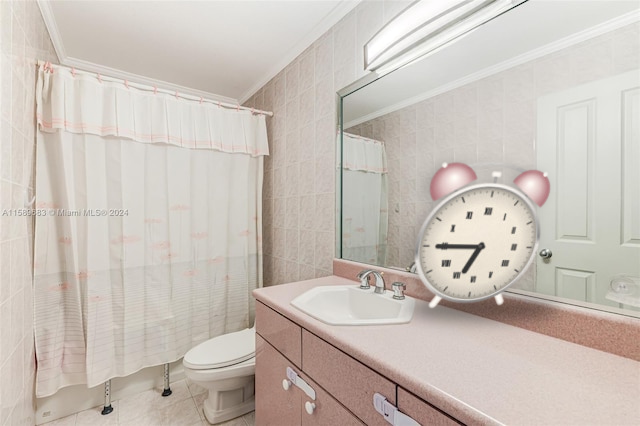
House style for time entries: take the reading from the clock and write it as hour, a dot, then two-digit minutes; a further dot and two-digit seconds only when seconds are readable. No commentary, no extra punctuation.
6.45
